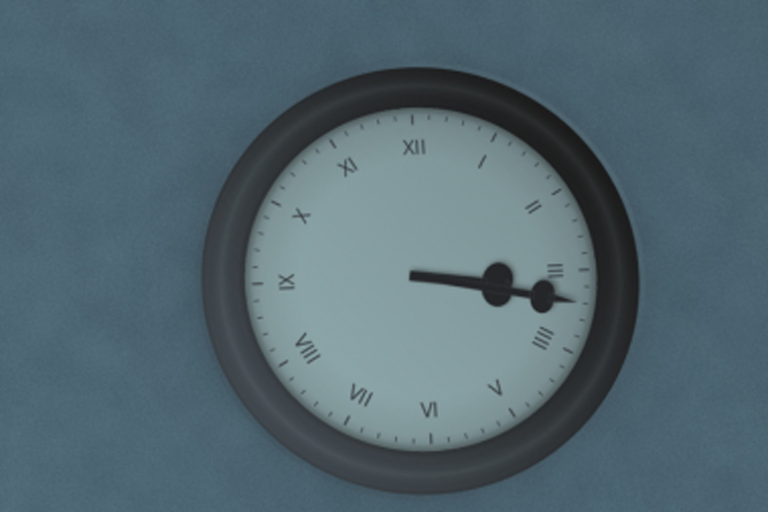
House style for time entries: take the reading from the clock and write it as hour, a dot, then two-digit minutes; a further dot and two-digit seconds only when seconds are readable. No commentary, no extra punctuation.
3.17
